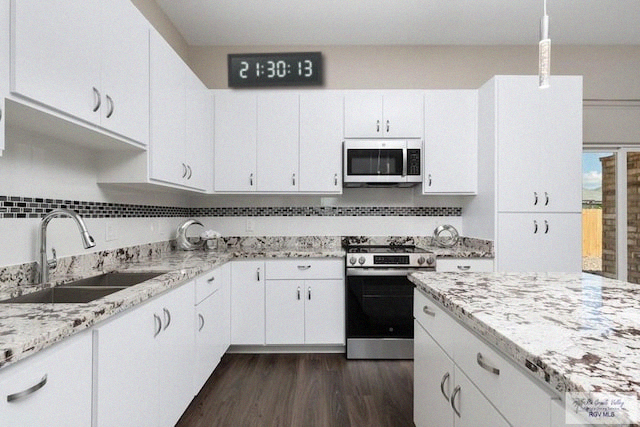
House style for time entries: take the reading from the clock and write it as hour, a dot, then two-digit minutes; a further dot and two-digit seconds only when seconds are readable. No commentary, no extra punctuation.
21.30.13
